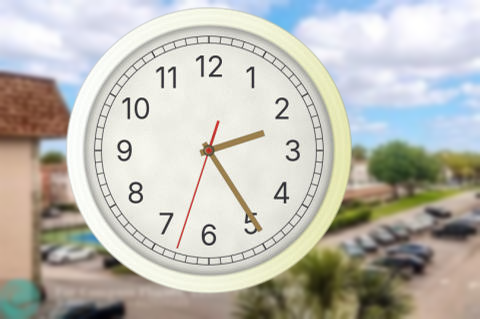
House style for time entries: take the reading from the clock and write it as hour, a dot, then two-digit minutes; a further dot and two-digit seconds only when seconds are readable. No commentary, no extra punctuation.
2.24.33
